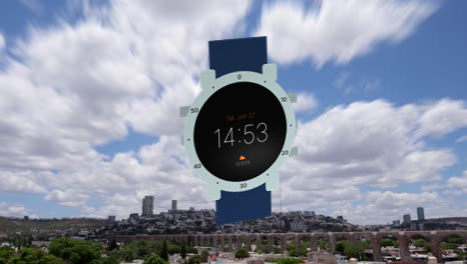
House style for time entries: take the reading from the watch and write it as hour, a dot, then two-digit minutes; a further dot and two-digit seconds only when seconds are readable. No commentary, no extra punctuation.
14.53
